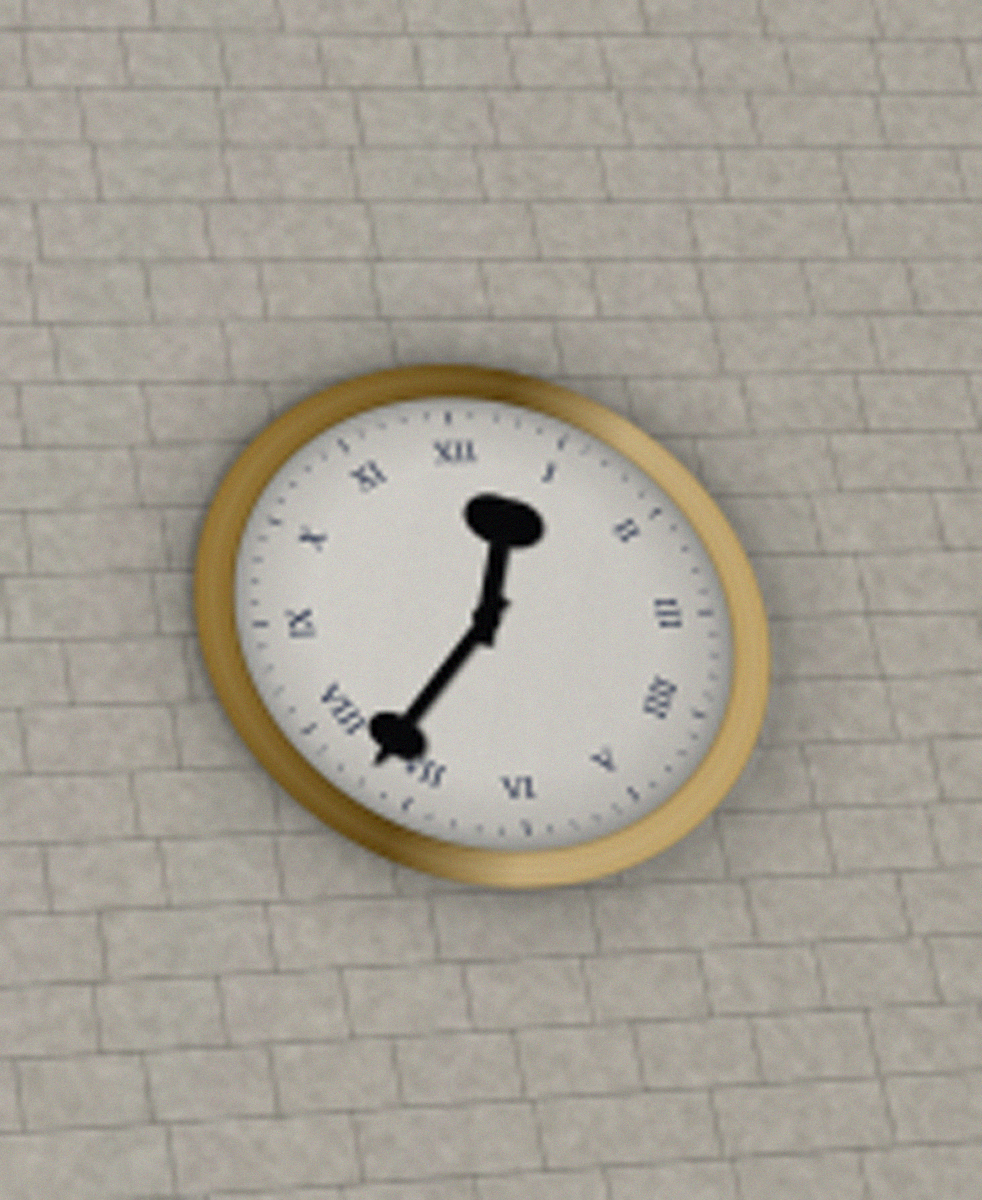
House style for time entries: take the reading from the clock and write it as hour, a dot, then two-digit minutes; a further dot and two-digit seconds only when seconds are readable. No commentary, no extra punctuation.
12.37
